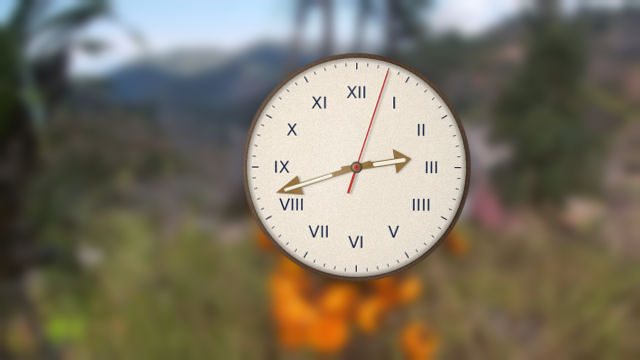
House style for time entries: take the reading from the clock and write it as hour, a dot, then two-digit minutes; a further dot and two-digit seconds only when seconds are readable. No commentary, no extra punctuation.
2.42.03
